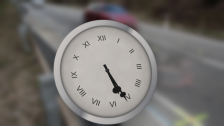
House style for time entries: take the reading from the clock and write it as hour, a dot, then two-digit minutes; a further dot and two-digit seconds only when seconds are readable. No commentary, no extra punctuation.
5.26
